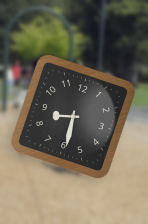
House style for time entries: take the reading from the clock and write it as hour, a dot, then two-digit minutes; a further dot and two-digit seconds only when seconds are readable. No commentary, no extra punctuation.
8.29
